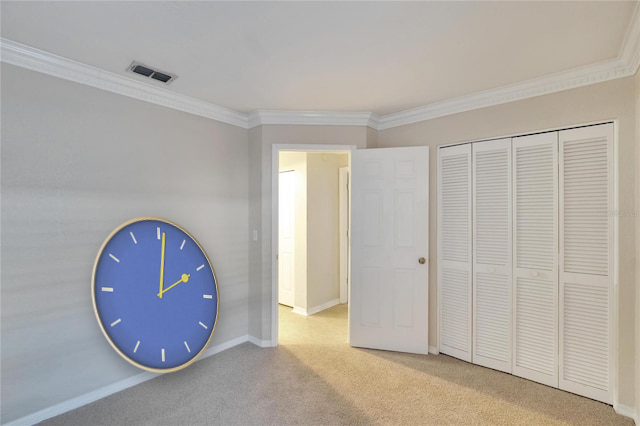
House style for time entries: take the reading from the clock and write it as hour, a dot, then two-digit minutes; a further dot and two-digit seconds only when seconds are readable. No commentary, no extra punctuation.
2.01
